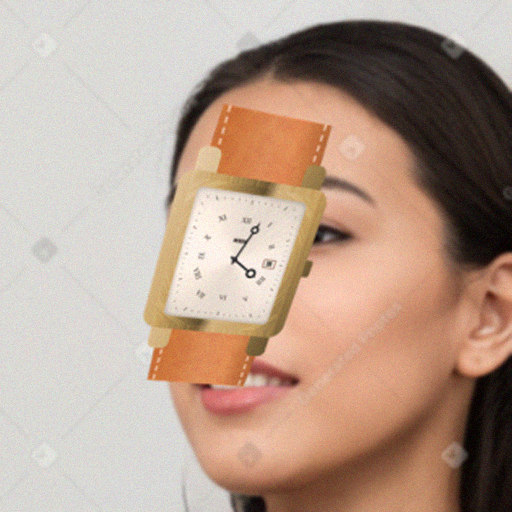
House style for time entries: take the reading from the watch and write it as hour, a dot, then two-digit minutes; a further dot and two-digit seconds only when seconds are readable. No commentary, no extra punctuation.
4.03
